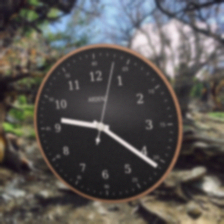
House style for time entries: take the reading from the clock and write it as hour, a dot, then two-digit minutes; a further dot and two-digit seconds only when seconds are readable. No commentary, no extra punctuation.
9.21.03
